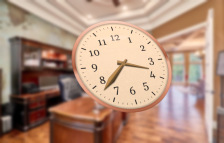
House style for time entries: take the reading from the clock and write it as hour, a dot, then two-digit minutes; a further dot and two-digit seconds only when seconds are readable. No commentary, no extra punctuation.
3.38
